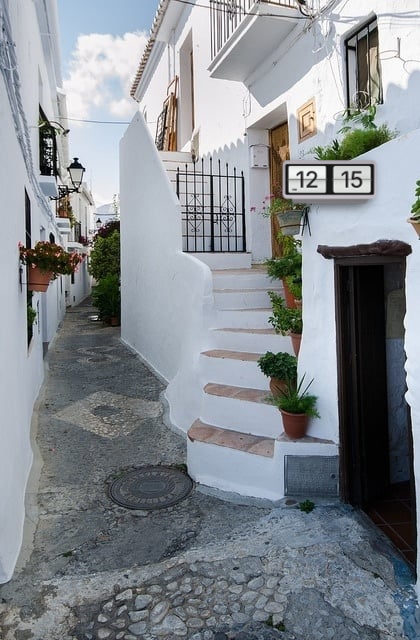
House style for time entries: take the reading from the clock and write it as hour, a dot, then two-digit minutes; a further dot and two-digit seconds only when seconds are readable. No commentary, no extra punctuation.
12.15
